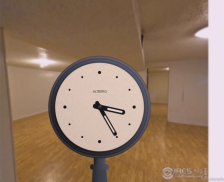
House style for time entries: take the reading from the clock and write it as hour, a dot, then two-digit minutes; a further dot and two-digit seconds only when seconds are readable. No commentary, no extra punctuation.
3.25
